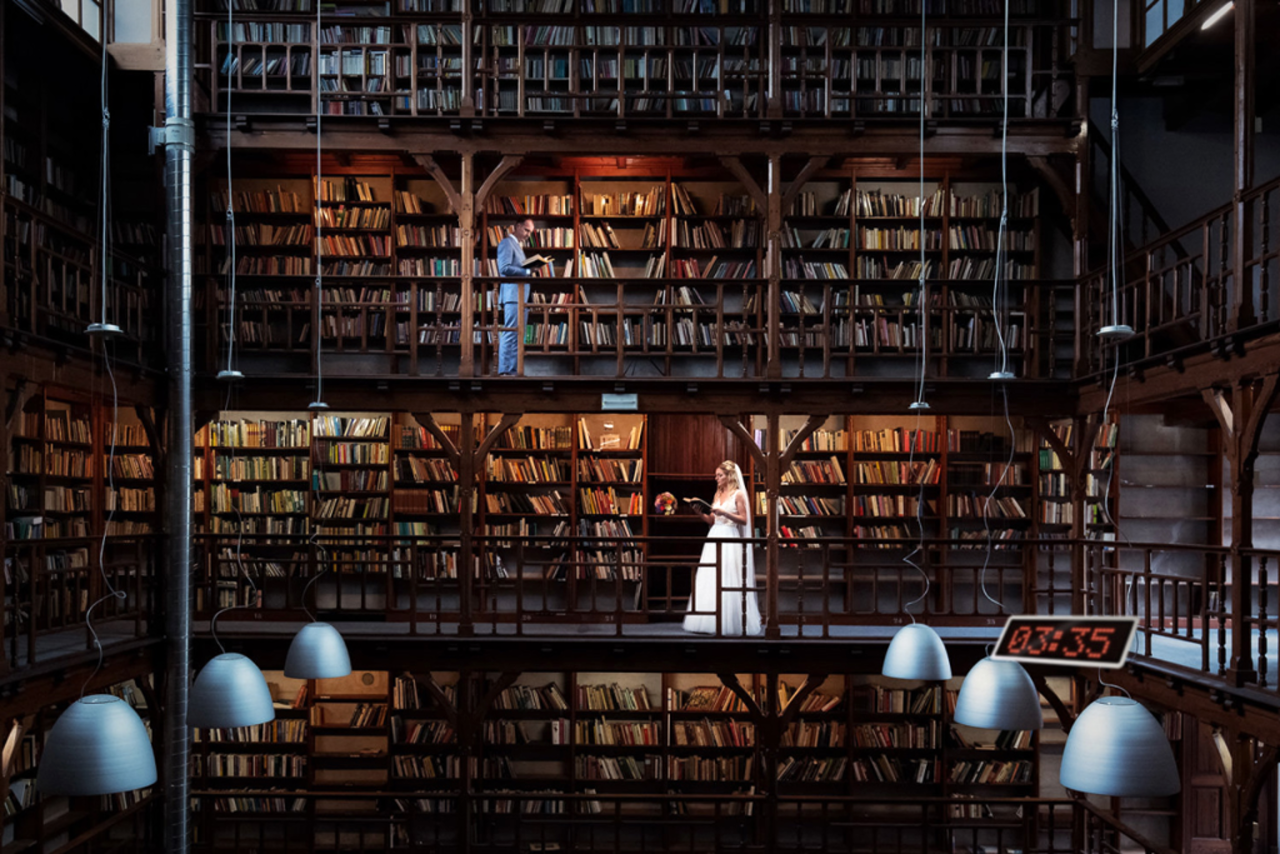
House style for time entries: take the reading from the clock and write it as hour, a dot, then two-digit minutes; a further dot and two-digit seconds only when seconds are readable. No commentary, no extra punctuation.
3.35
